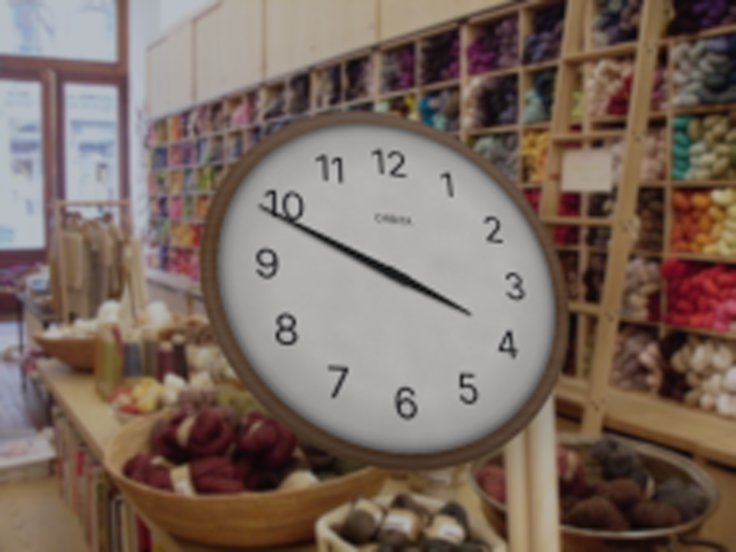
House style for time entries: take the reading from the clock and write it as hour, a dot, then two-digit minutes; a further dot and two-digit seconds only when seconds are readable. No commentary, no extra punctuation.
3.49
